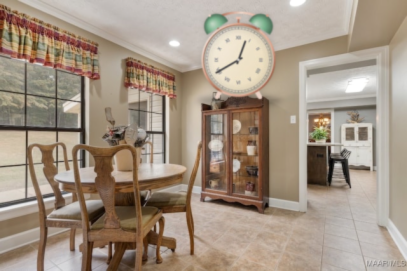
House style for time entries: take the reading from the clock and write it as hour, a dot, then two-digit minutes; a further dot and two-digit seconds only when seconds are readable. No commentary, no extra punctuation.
12.40
